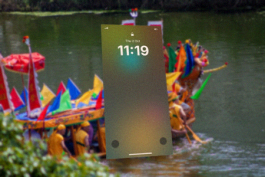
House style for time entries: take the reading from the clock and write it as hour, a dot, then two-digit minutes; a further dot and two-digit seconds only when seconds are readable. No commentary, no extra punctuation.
11.19
